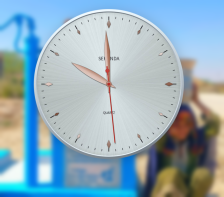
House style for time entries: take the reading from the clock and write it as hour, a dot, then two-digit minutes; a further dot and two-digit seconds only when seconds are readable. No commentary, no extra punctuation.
9.59.29
